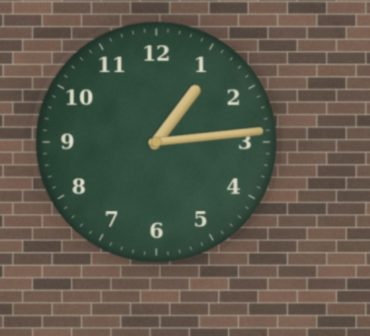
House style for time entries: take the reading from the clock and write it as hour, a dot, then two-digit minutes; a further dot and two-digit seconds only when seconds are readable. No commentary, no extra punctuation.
1.14
